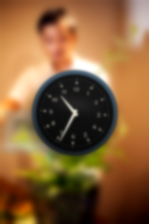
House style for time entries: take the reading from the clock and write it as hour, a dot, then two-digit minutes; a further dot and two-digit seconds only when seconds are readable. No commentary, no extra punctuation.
10.34
